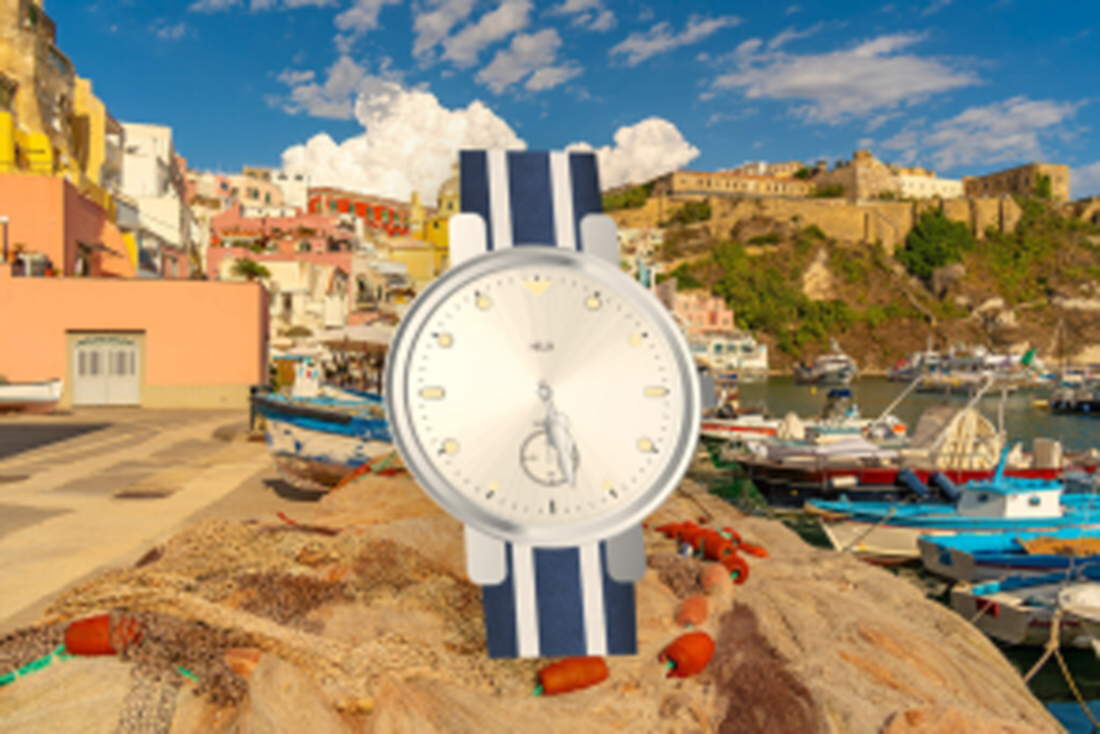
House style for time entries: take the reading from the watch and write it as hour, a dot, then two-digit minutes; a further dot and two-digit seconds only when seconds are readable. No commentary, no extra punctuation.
5.28
